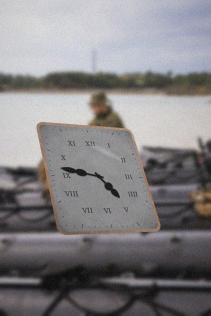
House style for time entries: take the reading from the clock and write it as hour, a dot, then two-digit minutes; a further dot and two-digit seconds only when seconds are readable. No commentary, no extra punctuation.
4.47
